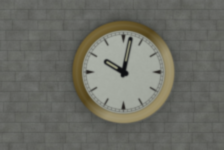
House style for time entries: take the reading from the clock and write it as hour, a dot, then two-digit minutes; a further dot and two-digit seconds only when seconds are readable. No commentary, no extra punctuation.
10.02
